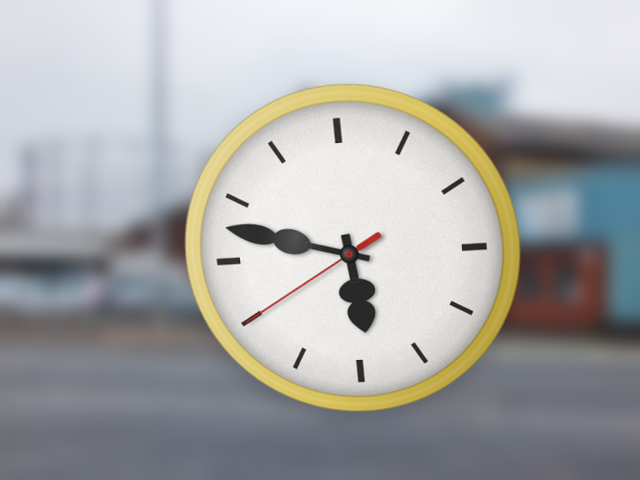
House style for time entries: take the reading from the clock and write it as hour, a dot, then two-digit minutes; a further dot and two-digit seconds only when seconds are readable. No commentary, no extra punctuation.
5.47.40
